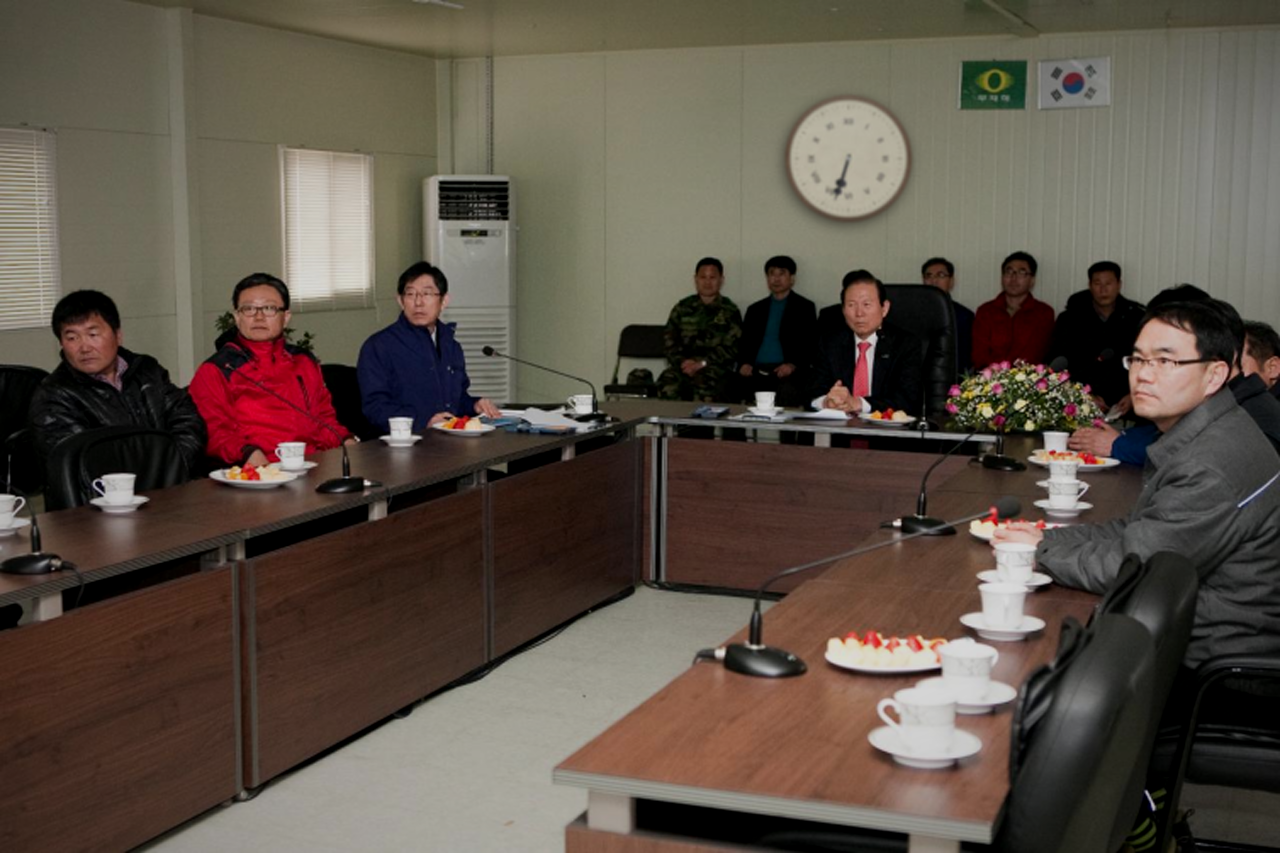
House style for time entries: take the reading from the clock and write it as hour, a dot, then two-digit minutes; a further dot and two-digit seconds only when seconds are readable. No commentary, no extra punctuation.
6.33
